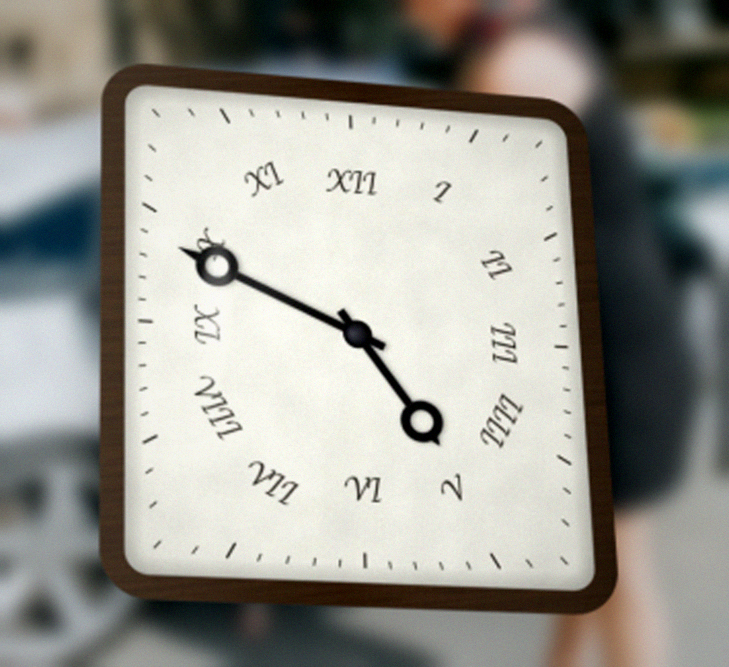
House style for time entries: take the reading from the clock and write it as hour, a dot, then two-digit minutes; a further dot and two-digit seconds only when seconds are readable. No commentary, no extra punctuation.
4.49
